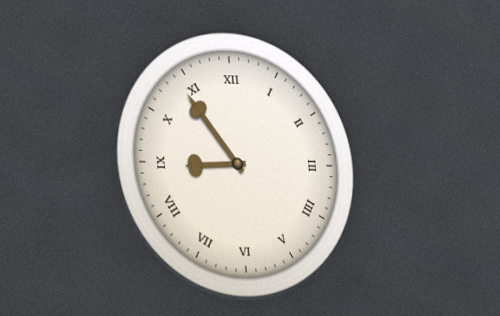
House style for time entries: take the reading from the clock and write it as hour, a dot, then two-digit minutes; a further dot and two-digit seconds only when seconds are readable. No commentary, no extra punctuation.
8.54
